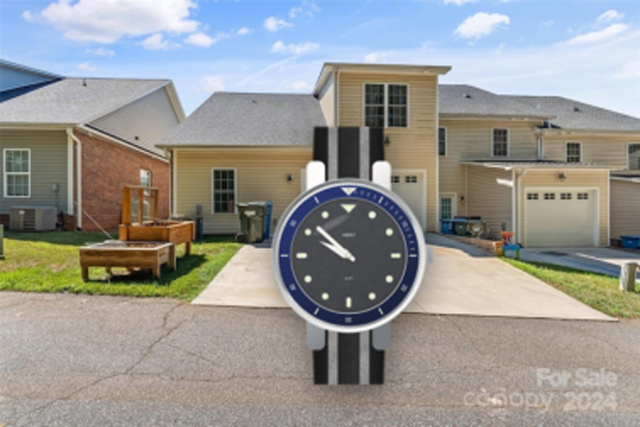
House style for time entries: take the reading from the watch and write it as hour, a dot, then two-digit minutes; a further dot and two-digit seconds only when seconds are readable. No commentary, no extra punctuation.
9.52
